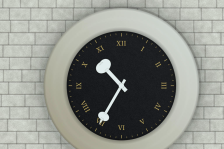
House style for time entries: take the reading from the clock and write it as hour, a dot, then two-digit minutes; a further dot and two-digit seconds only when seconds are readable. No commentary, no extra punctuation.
10.35
